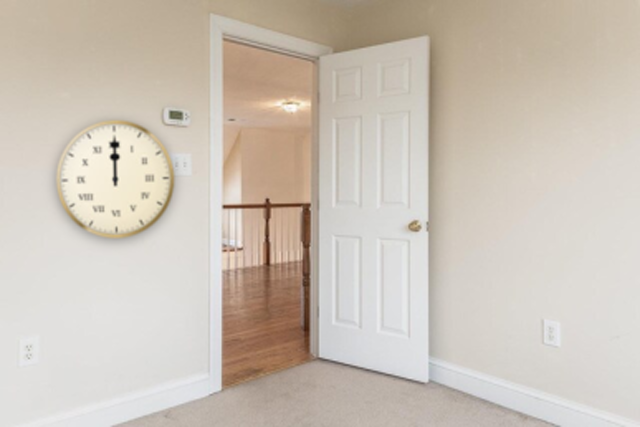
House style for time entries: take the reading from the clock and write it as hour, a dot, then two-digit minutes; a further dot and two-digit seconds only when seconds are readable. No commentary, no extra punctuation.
12.00
